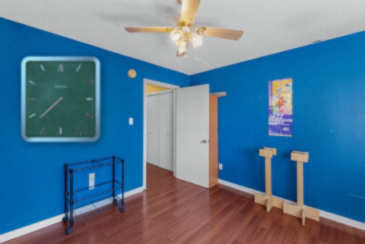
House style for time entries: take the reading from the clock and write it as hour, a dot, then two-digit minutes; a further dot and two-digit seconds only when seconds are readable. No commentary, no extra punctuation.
7.38
